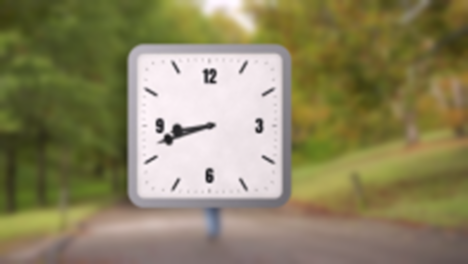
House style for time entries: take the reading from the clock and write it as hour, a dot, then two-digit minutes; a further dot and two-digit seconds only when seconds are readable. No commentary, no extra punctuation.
8.42
